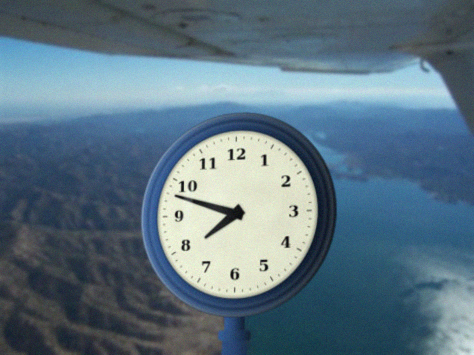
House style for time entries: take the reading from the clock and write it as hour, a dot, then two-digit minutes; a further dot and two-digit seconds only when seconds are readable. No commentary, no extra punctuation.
7.48
